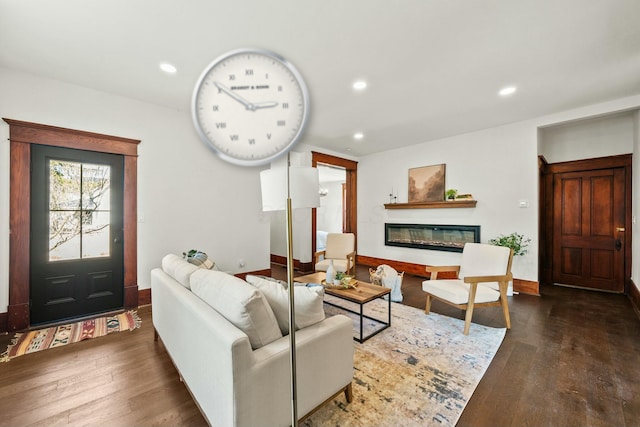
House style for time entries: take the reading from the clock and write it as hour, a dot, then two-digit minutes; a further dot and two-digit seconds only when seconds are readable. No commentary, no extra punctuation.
2.51
